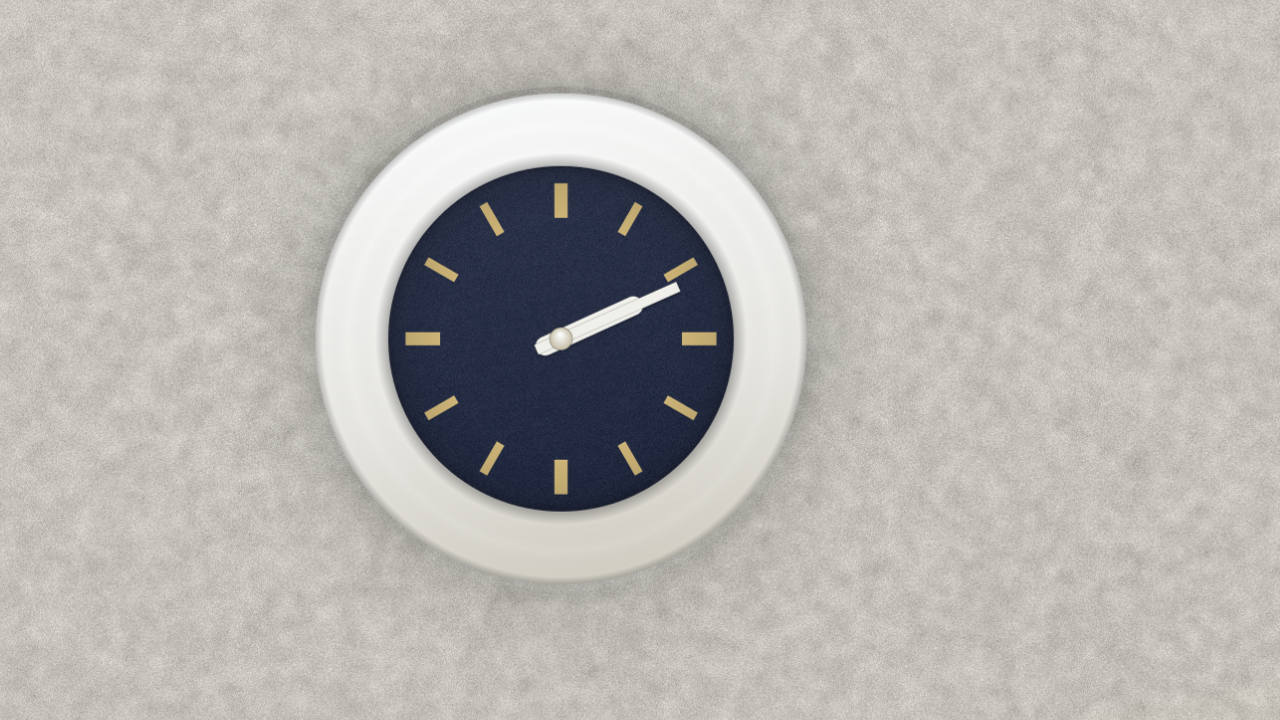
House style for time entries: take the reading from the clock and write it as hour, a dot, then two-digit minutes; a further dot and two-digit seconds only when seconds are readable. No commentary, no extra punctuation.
2.11
